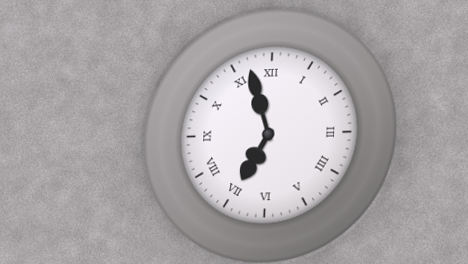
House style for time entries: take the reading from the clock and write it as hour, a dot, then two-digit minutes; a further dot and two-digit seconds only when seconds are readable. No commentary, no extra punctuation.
6.57
